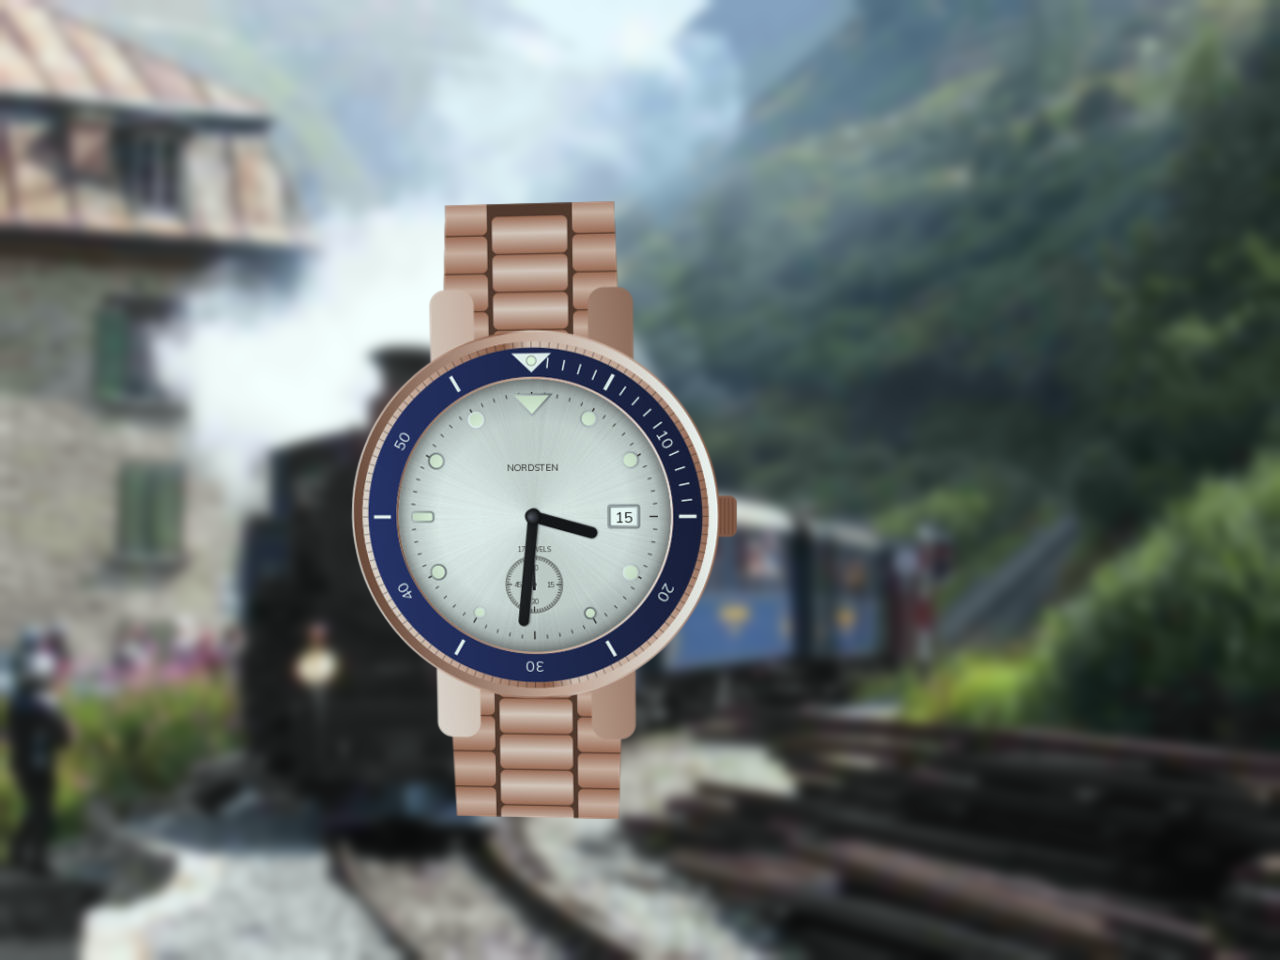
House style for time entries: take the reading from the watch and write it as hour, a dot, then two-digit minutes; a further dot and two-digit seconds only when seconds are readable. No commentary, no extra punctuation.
3.31
